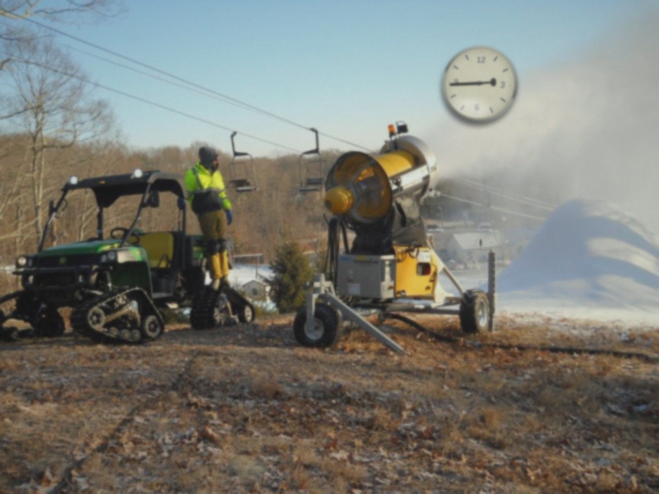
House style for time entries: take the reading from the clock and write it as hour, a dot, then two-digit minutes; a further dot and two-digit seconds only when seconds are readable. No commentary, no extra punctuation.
2.44
